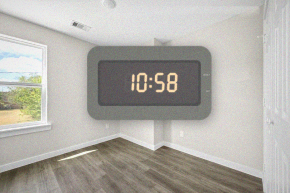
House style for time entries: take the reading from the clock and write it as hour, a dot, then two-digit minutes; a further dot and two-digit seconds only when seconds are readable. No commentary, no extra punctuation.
10.58
